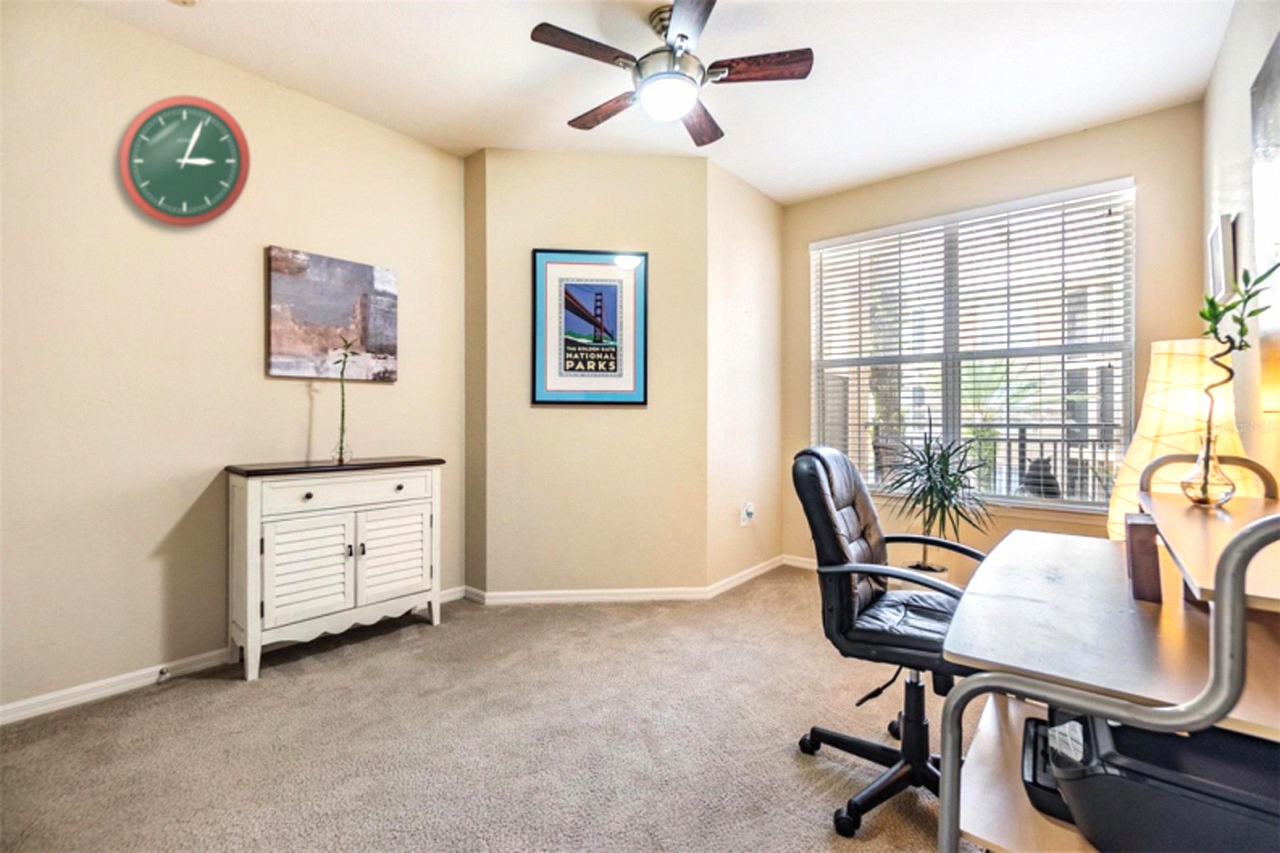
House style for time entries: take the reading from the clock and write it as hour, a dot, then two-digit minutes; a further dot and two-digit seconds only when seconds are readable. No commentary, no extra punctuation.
3.04
